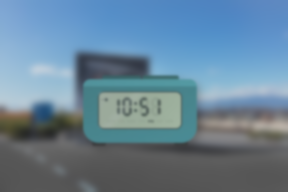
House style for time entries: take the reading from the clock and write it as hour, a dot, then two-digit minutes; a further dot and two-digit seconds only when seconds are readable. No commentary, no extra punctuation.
10.51
